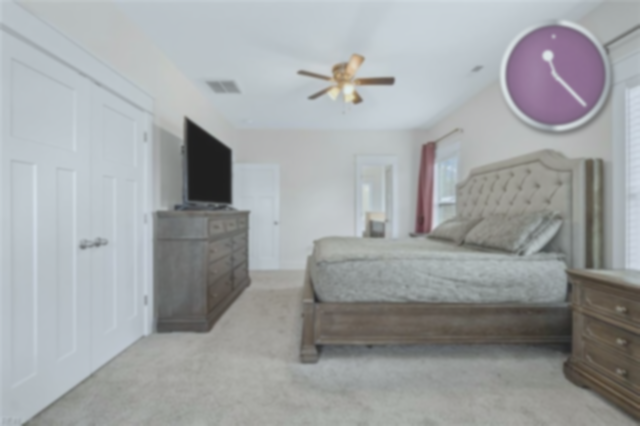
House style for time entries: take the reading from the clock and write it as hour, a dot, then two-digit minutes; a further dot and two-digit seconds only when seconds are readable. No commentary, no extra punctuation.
11.23
